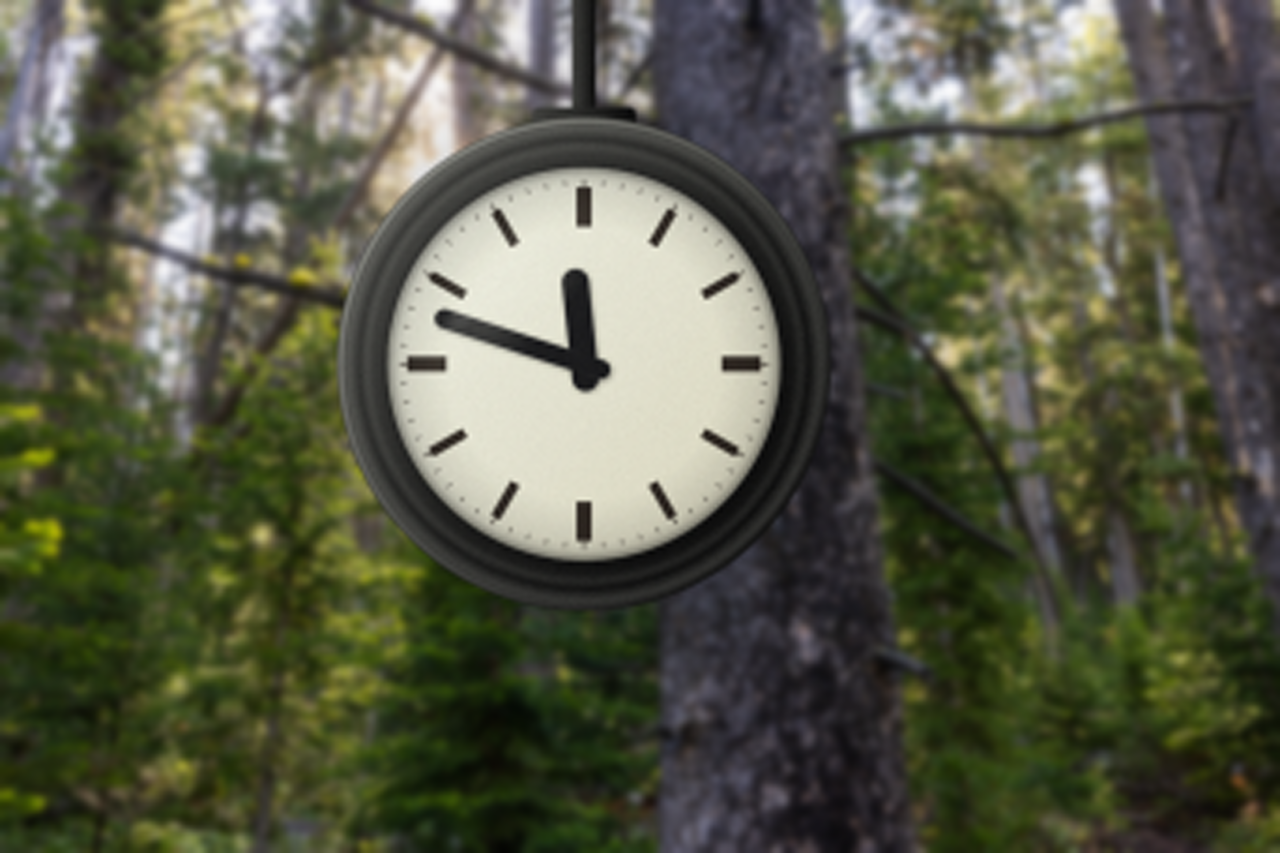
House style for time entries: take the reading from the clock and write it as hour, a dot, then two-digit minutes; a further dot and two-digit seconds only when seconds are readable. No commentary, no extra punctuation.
11.48
